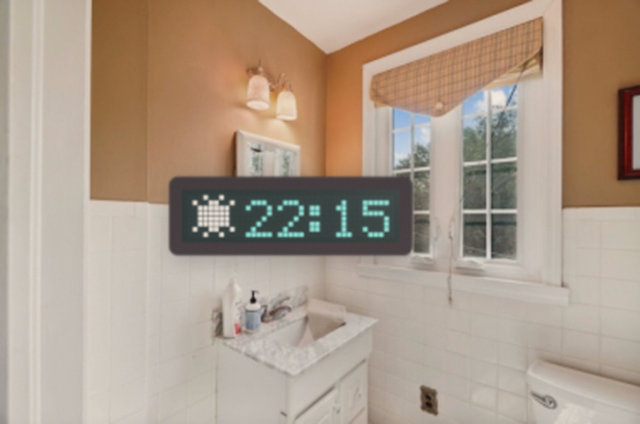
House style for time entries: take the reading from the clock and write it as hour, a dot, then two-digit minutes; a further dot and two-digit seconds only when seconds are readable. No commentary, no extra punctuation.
22.15
